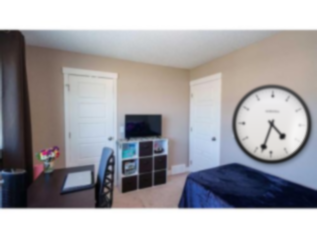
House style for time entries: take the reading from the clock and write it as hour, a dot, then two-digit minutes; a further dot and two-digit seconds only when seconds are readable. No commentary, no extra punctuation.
4.33
